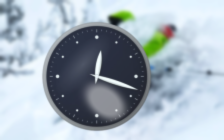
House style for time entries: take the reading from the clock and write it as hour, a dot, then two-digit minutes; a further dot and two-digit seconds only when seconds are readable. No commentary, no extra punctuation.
12.18
